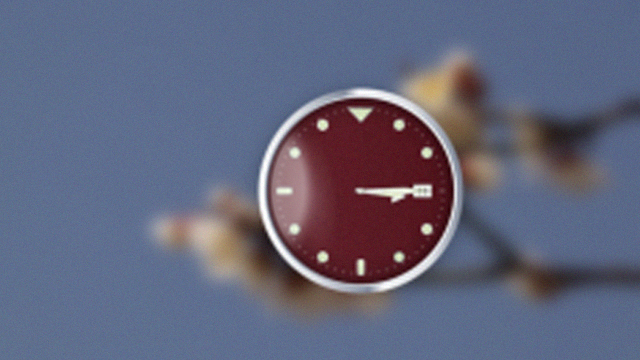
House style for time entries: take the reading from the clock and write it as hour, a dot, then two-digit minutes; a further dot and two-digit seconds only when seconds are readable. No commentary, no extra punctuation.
3.15
